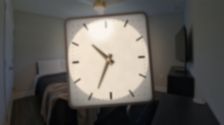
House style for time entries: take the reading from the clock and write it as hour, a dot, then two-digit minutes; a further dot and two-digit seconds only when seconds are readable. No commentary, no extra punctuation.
10.34
